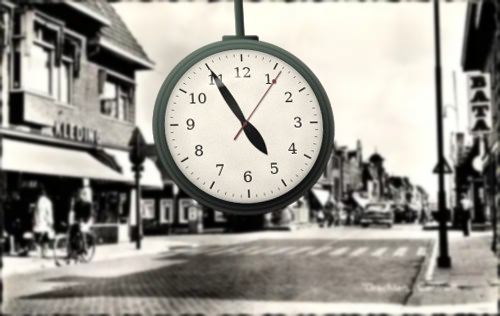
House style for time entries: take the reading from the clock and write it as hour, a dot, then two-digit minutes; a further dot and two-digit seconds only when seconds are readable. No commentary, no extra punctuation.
4.55.06
